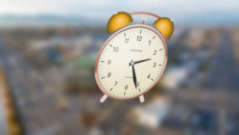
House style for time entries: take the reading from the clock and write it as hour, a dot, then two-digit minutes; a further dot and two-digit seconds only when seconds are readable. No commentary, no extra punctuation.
2.26
